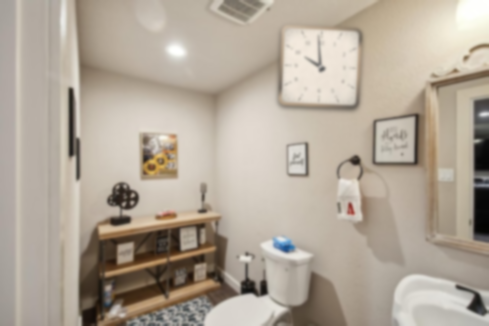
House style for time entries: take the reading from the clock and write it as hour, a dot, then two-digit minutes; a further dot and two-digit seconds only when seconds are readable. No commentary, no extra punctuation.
9.59
